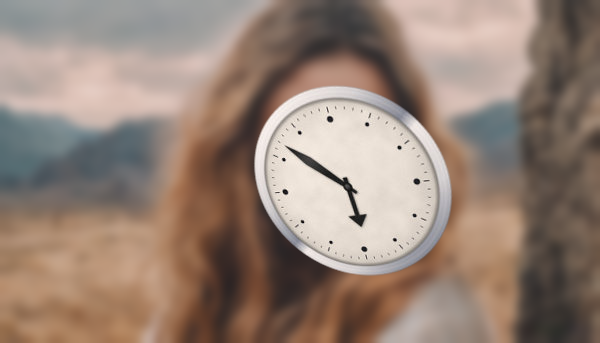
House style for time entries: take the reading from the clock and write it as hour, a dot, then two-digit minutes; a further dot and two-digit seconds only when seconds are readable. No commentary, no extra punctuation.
5.52
